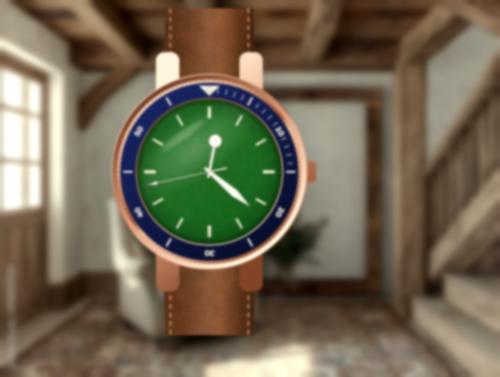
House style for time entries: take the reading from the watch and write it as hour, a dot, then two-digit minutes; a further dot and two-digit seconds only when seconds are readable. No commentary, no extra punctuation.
12.21.43
